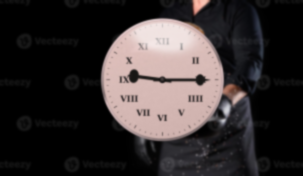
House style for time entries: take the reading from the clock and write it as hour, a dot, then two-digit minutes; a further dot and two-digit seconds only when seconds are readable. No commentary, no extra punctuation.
9.15
